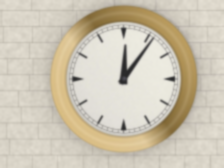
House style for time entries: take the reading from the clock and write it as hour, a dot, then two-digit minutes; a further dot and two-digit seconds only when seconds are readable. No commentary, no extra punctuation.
12.06
